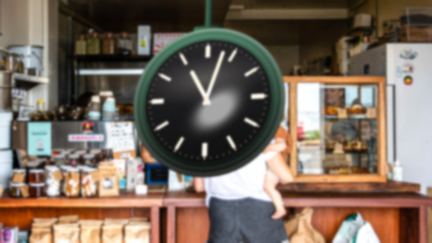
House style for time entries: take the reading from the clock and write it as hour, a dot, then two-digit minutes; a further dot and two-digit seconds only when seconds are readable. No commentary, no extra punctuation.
11.03
